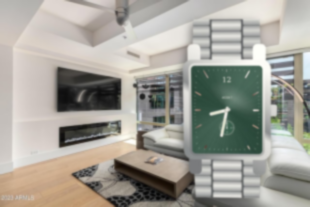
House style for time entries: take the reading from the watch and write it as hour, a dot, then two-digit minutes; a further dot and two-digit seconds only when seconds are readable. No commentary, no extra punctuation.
8.32
